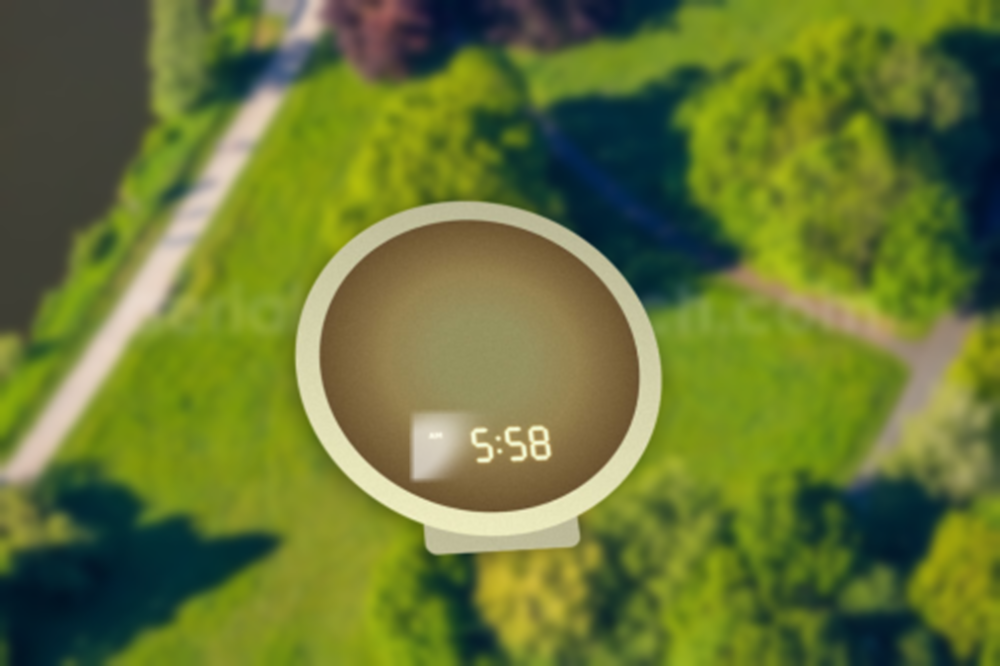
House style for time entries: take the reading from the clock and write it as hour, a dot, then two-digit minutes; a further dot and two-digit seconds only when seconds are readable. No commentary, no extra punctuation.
5.58
